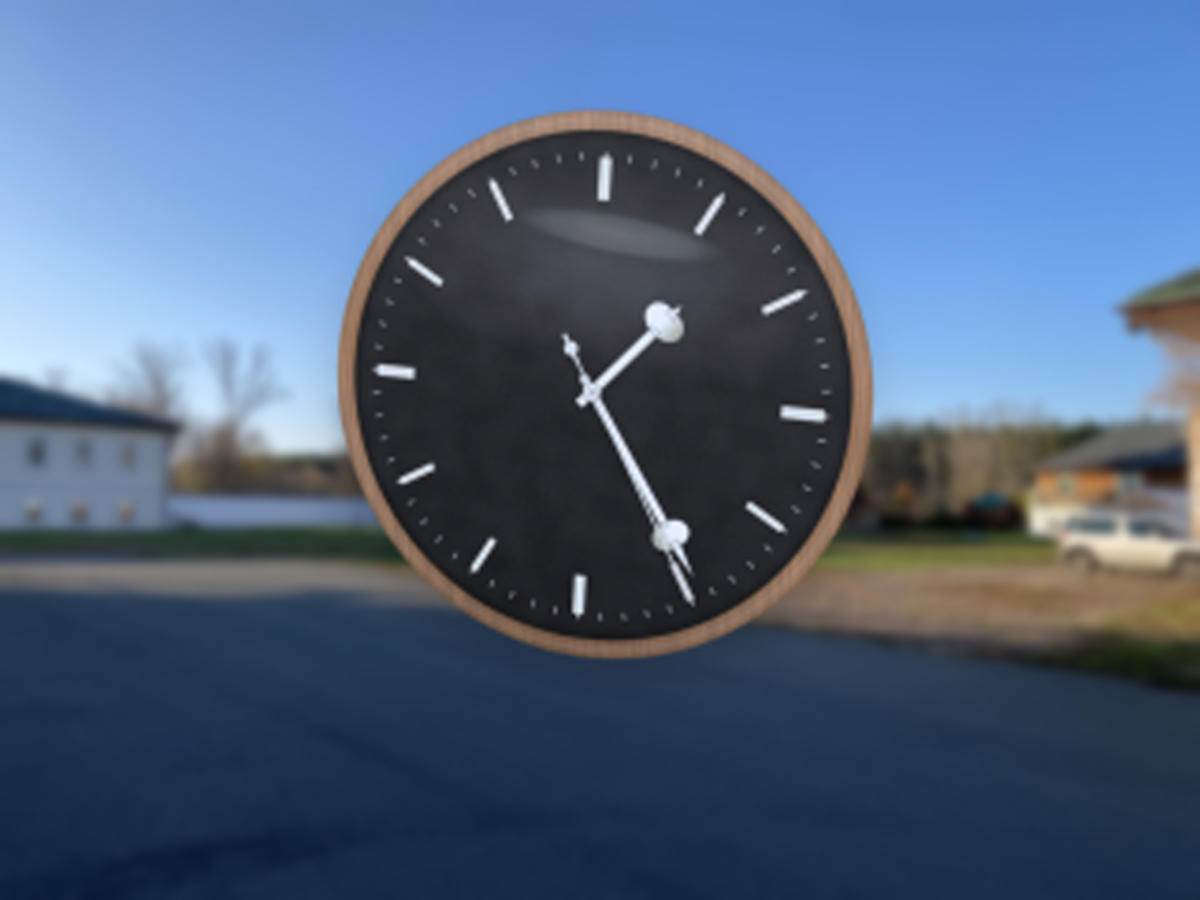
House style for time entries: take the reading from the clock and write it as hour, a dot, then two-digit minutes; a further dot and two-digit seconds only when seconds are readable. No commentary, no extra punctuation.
1.24.25
